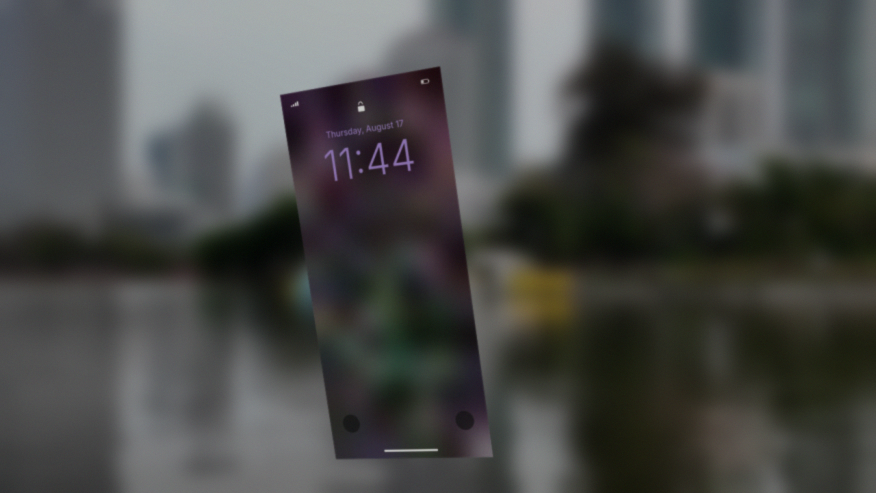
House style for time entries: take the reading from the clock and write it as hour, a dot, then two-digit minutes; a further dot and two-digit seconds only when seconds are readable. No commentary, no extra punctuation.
11.44
